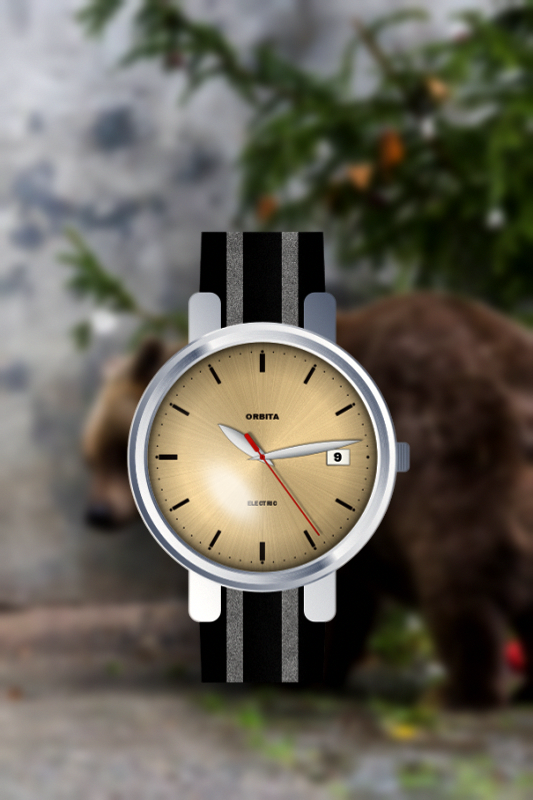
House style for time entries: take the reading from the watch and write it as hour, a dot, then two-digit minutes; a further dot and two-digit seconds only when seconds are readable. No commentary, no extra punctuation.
10.13.24
